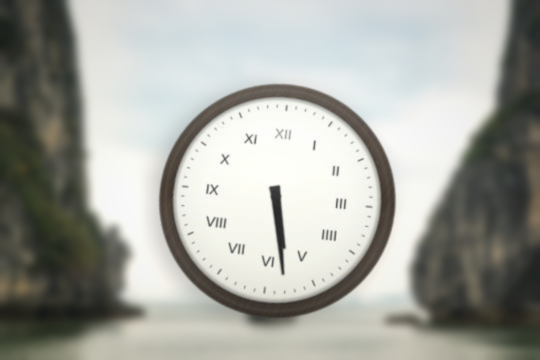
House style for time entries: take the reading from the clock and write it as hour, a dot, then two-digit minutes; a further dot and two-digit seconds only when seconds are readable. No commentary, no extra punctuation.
5.28
